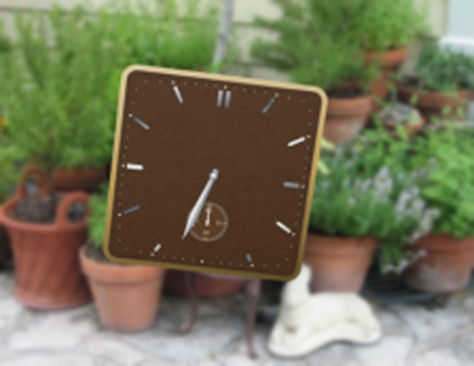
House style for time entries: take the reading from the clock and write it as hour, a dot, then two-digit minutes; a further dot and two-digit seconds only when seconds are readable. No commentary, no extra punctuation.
6.33
